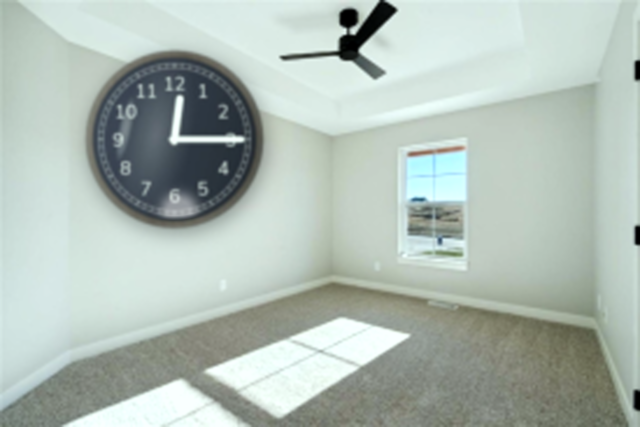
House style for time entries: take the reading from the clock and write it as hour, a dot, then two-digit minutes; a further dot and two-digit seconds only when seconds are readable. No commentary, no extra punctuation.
12.15
